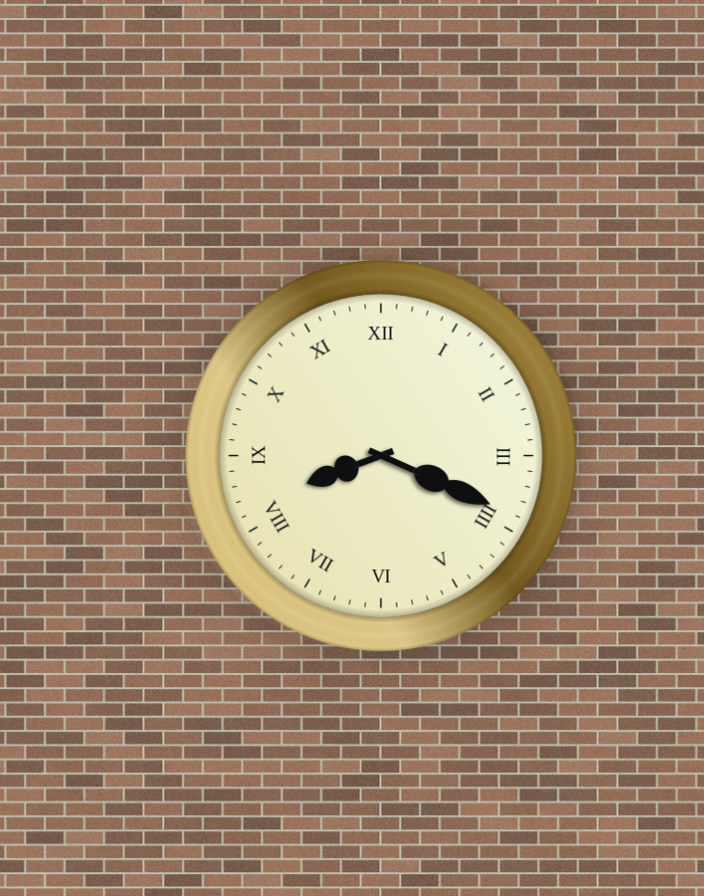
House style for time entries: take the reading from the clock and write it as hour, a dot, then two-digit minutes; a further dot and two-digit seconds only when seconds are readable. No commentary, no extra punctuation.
8.19
